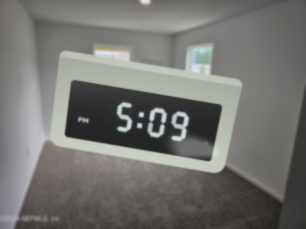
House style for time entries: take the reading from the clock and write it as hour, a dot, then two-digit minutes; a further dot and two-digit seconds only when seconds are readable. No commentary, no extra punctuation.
5.09
